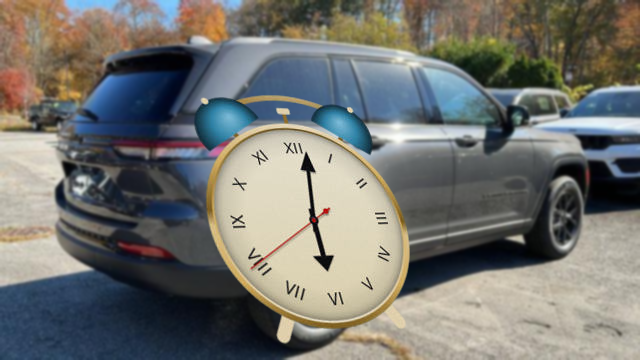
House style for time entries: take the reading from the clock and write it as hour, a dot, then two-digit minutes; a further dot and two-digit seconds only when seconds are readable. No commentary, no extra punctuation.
6.01.40
